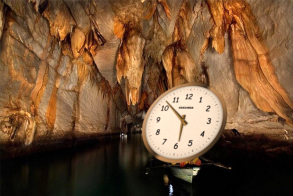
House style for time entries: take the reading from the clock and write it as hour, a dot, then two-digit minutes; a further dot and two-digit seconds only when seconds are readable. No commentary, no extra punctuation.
5.52
